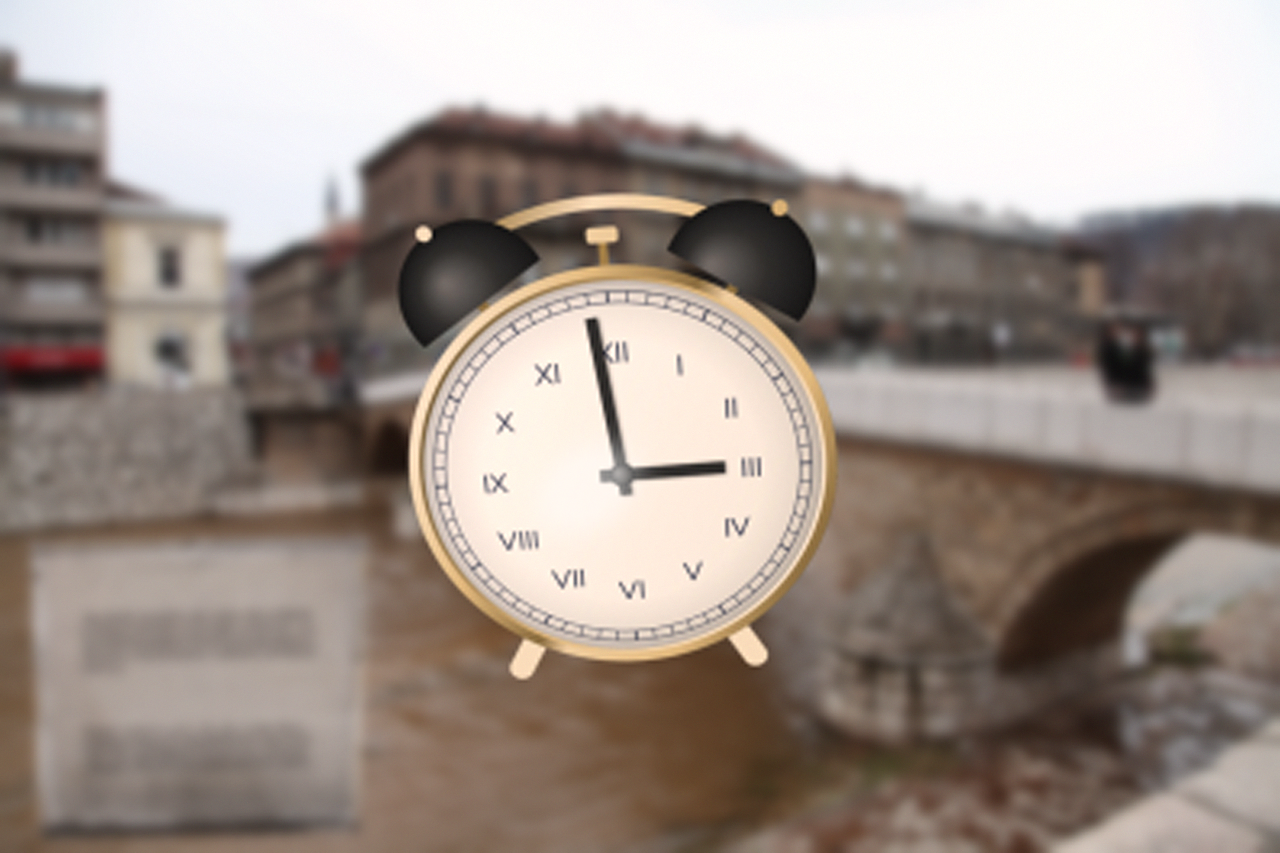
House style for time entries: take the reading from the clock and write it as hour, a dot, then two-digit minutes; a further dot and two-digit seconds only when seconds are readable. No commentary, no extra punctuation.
2.59
